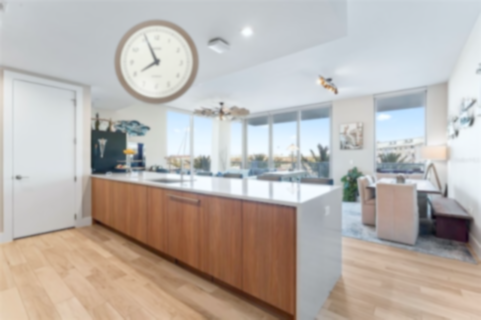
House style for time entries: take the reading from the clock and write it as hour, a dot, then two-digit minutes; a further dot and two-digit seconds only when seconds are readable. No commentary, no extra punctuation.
7.56
